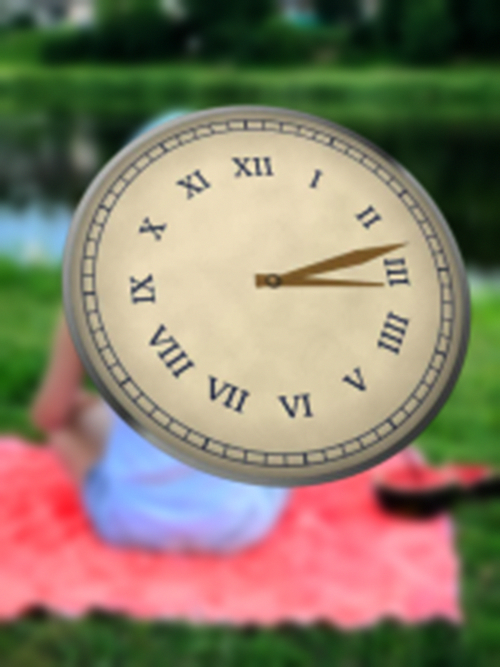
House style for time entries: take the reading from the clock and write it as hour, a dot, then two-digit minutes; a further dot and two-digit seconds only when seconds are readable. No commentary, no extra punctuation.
3.13
